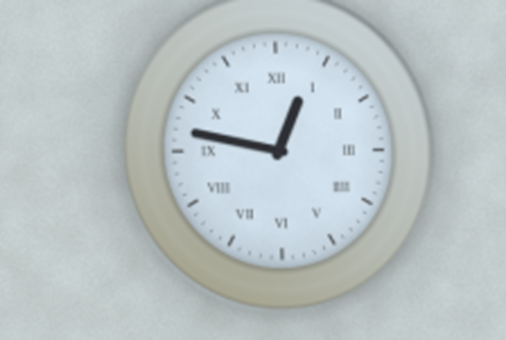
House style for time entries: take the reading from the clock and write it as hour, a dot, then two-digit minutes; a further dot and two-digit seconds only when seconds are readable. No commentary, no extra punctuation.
12.47
